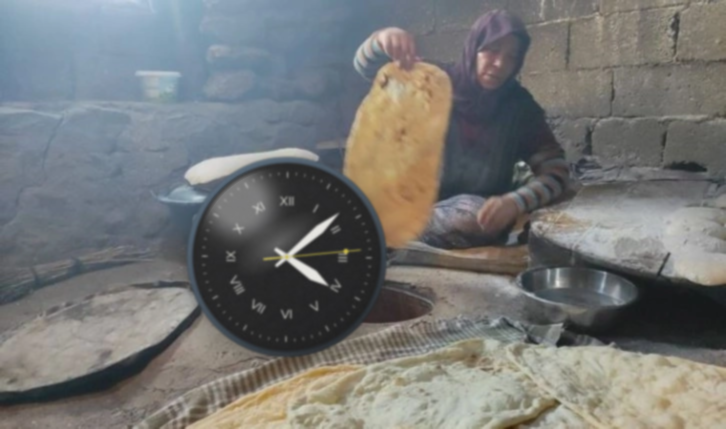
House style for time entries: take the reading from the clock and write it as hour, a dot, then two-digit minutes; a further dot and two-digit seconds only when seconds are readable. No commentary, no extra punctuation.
4.08.14
